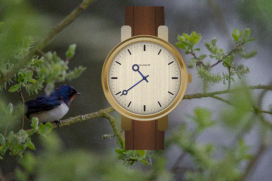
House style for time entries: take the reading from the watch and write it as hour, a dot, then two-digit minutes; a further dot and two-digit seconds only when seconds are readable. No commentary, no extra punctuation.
10.39
